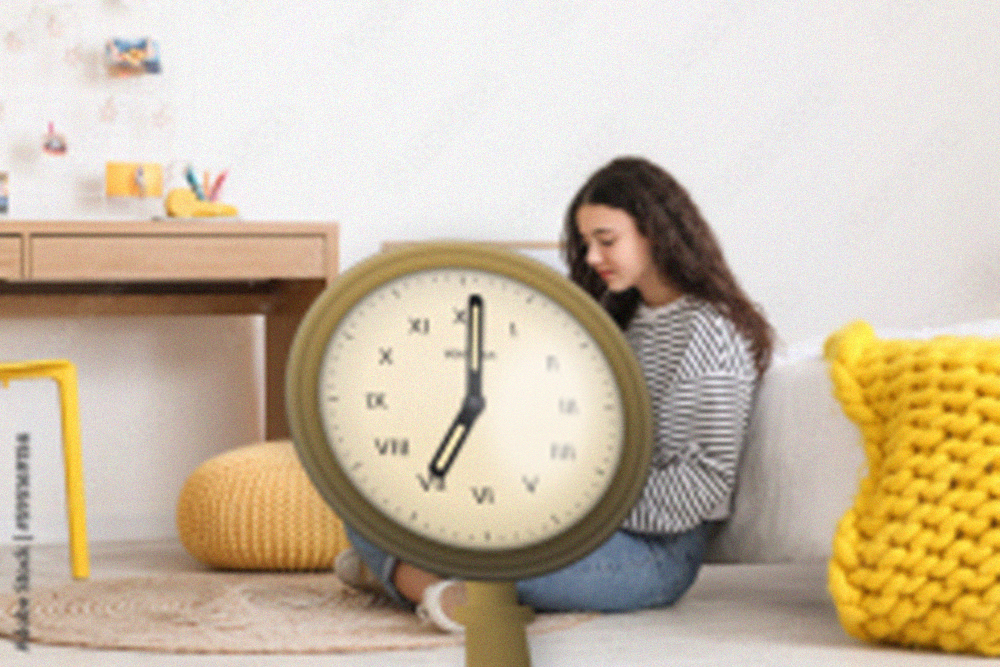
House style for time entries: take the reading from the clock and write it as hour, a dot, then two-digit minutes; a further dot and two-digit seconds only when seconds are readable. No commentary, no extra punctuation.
7.01
